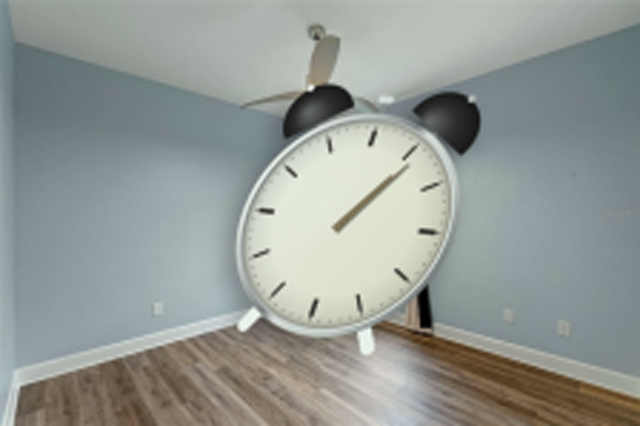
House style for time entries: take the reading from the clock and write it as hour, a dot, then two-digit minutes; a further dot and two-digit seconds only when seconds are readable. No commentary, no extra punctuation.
1.06
